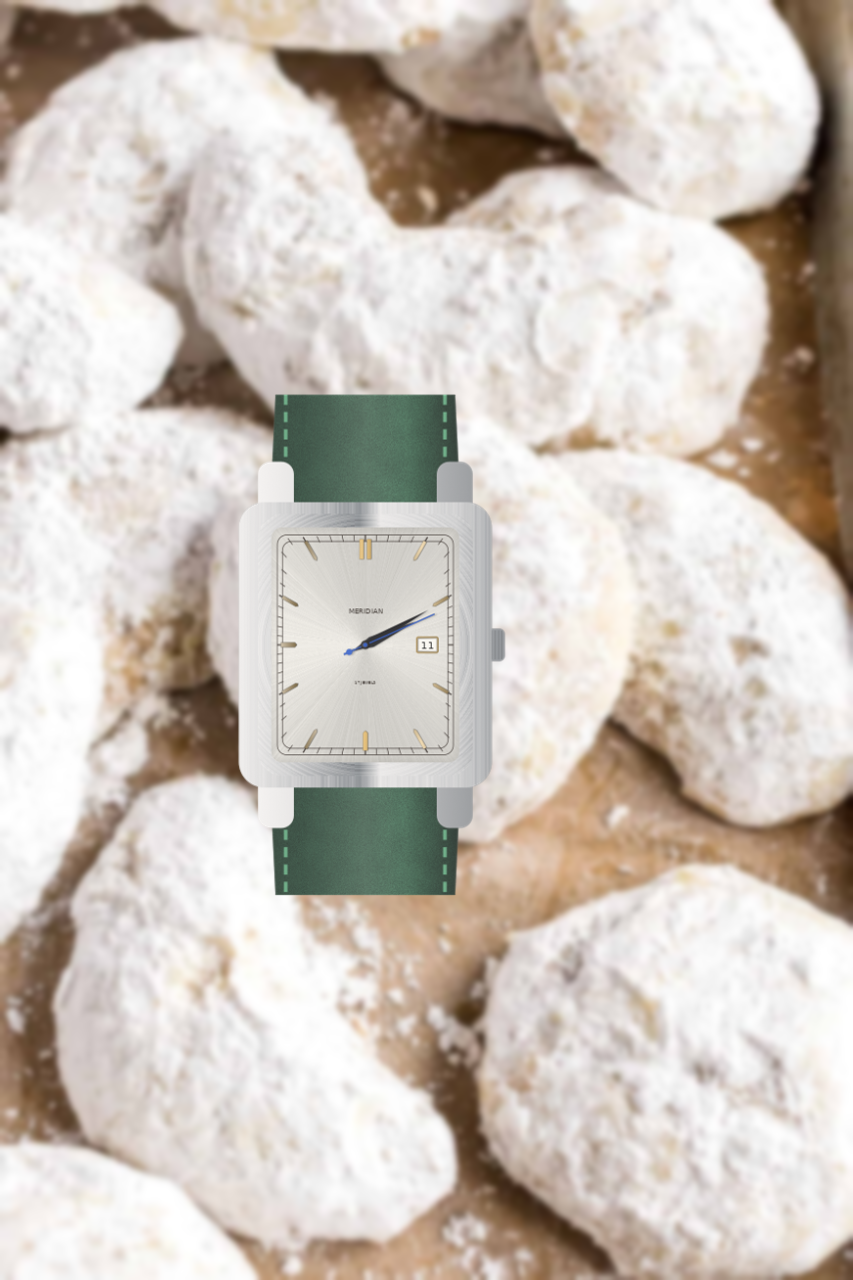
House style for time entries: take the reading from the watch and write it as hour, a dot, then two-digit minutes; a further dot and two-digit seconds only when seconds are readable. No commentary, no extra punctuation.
2.10.11
